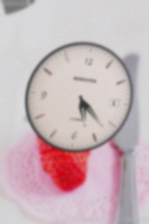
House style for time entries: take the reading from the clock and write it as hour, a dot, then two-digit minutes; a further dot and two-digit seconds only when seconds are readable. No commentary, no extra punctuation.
5.22
